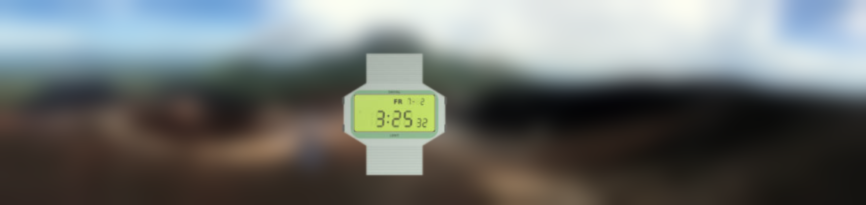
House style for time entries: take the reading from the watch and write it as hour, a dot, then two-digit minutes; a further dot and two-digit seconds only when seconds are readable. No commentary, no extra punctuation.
3.25
